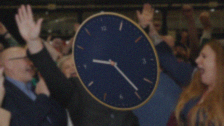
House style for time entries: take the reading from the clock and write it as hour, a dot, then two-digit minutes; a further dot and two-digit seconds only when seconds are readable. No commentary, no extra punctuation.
9.24
